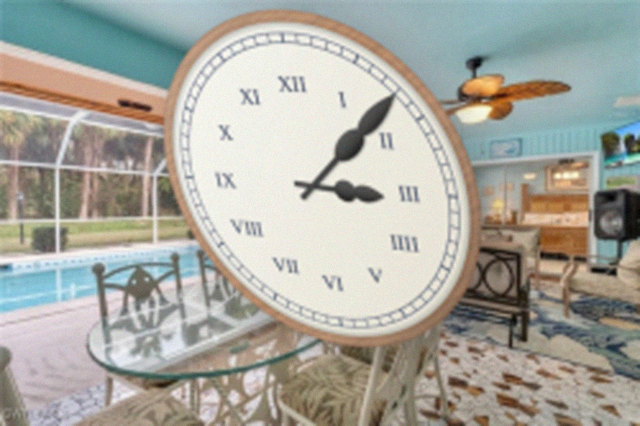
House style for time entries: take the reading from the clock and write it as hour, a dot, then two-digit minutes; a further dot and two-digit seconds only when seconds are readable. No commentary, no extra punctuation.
3.08
